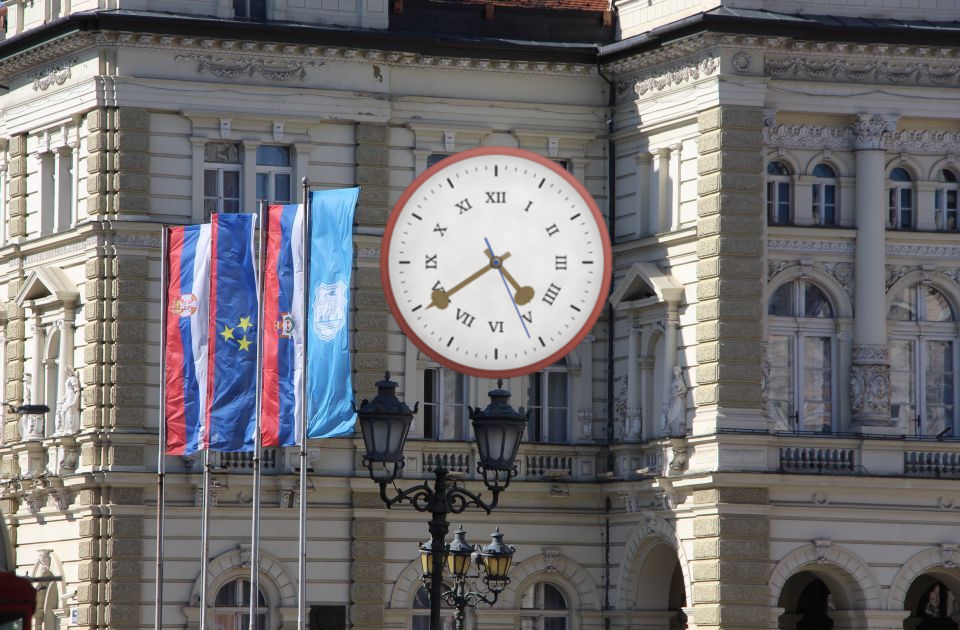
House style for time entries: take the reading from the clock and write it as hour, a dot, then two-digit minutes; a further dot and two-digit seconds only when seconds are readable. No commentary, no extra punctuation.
4.39.26
